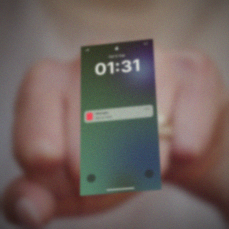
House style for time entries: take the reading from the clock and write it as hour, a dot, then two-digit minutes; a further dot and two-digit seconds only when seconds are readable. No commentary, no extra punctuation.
1.31
